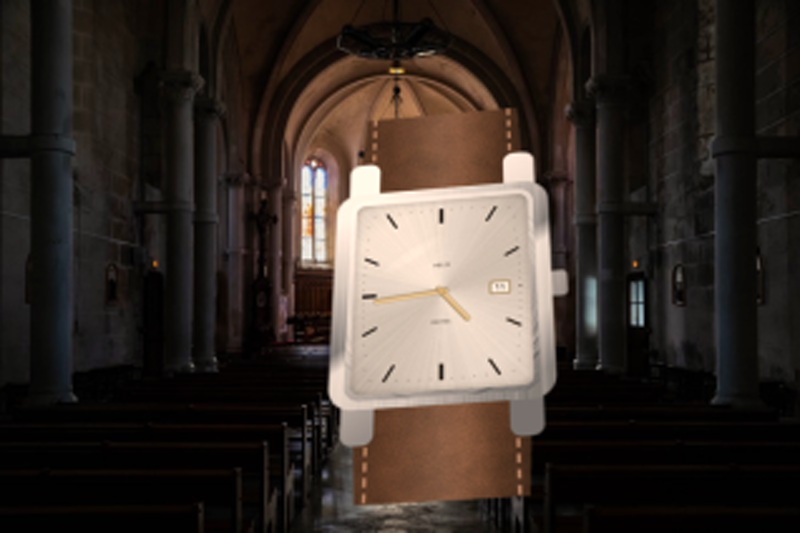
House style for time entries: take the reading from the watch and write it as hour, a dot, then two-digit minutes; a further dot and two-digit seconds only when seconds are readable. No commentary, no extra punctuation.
4.44
